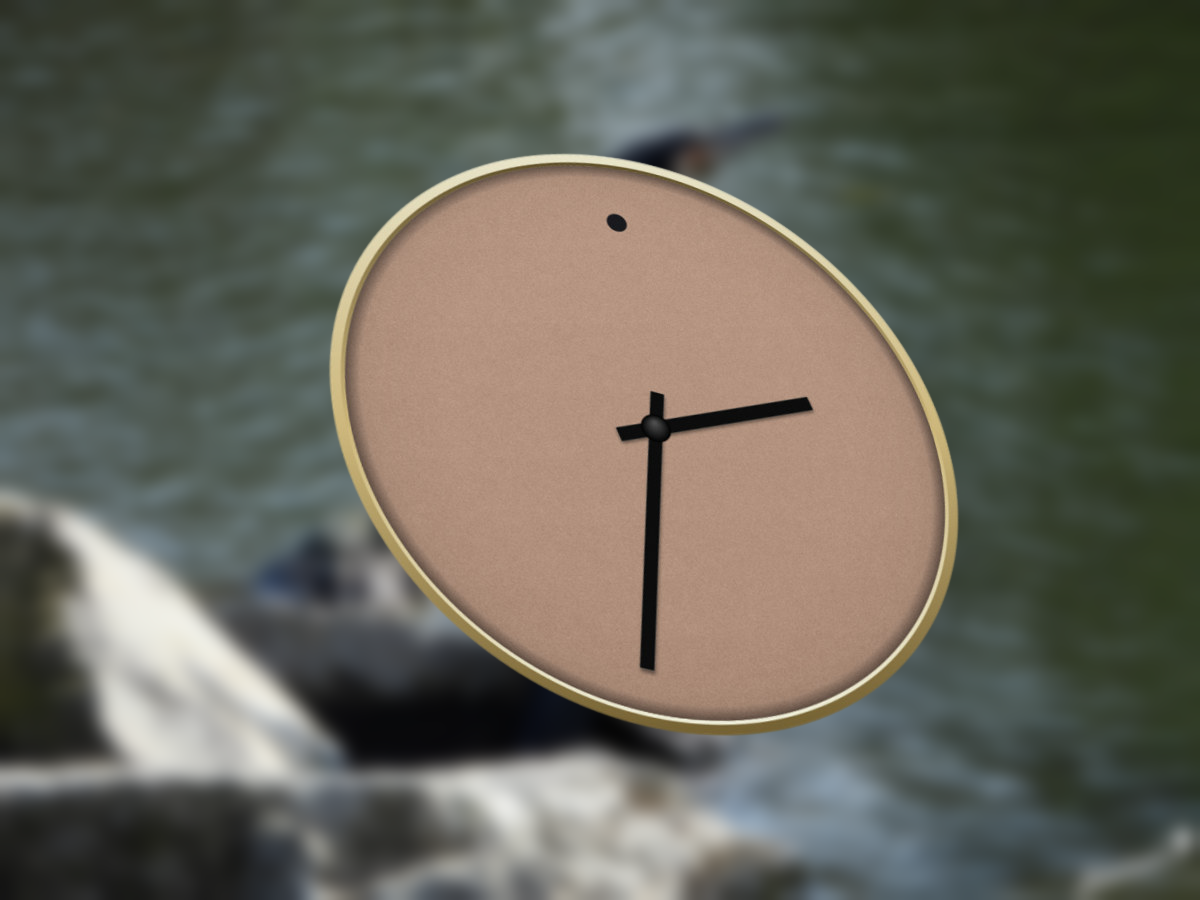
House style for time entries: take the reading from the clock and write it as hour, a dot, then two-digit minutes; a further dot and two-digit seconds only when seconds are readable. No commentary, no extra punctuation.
2.32
